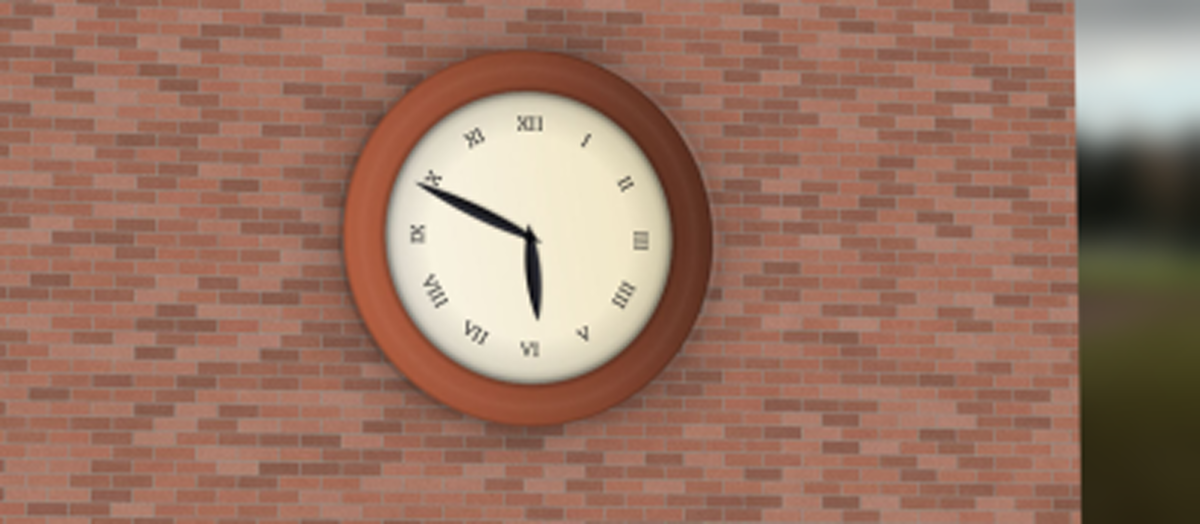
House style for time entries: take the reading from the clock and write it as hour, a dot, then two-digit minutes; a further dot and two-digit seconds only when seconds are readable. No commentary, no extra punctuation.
5.49
